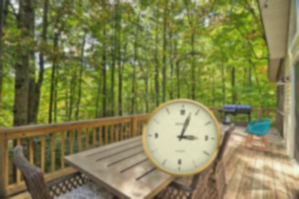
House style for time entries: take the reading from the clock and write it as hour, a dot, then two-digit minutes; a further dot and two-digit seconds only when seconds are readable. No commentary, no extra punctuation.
3.03
